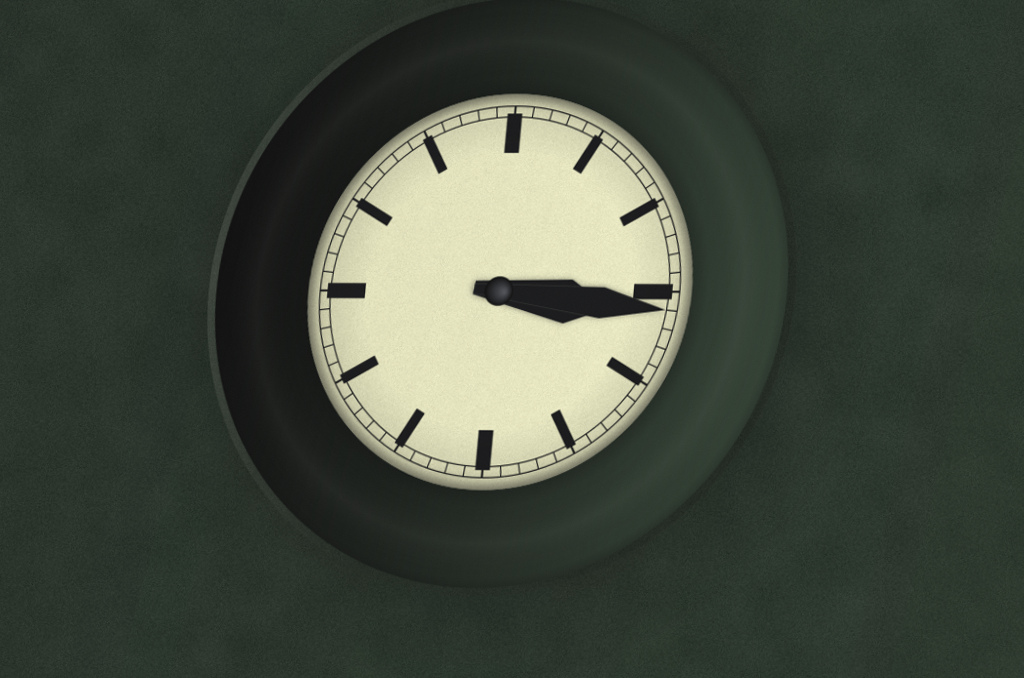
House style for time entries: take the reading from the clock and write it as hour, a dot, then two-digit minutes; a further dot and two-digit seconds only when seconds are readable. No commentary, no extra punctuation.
3.16
